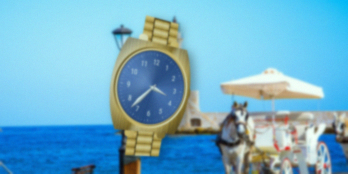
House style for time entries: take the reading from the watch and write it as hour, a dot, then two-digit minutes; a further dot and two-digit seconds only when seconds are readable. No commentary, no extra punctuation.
3.37
